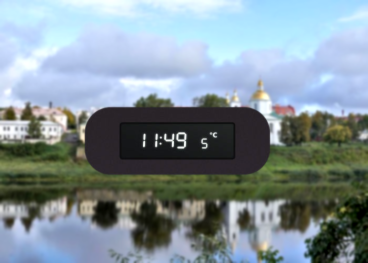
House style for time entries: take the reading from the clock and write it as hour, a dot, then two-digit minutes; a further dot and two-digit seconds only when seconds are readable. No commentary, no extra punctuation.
11.49
